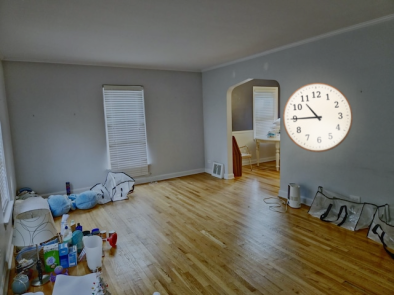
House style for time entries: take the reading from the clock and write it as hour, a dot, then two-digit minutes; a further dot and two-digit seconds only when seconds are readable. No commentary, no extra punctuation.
10.45
